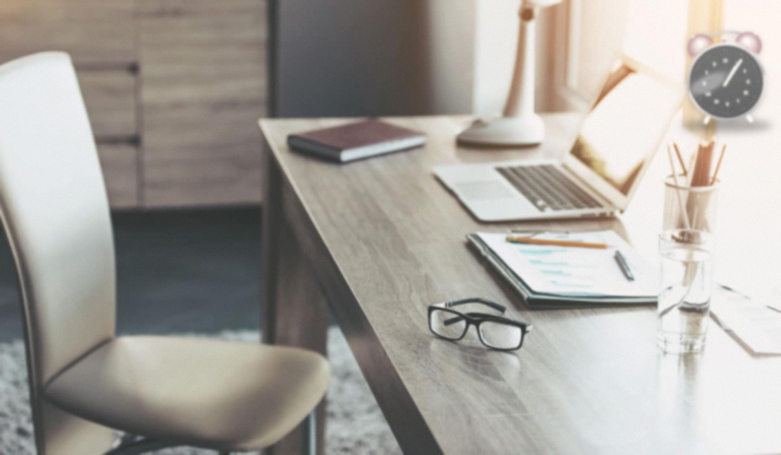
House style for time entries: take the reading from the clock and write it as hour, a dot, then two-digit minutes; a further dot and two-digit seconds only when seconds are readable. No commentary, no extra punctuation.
1.06
